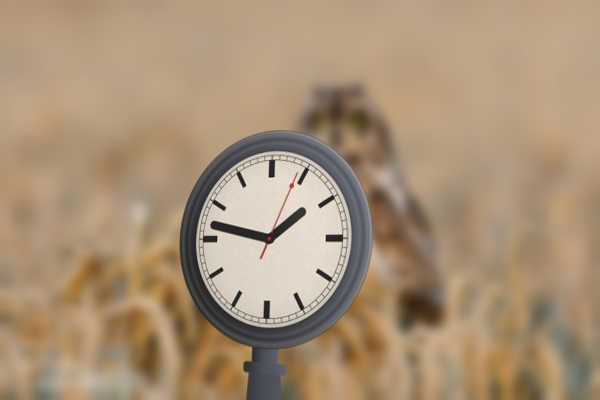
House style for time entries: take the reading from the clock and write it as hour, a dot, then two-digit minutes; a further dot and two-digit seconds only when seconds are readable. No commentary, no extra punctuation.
1.47.04
